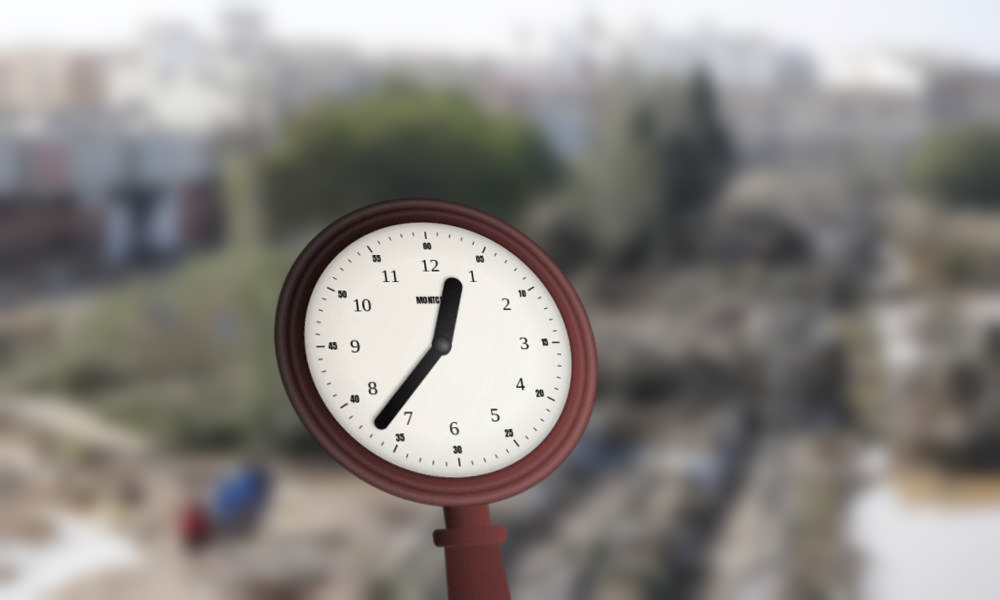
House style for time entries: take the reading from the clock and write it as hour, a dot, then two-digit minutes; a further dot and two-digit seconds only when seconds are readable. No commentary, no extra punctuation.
12.37
